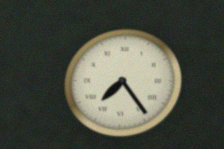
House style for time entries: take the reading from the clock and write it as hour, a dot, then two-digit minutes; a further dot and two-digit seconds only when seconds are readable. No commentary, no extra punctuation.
7.24
